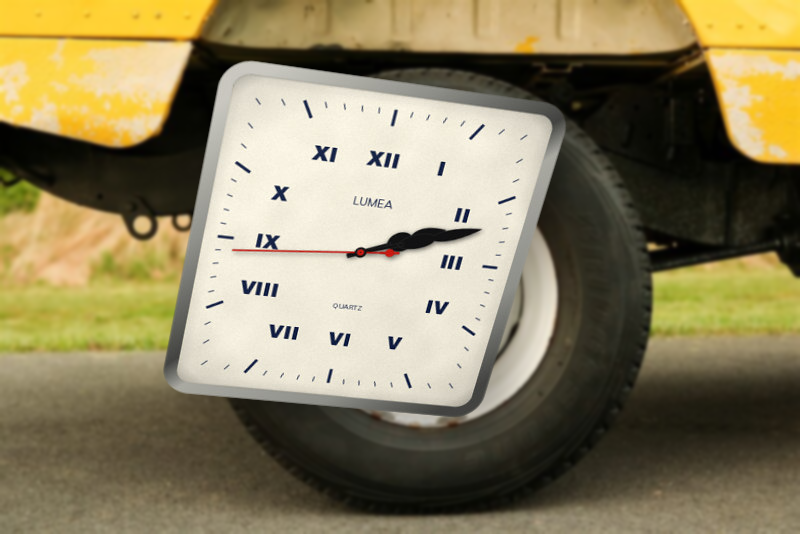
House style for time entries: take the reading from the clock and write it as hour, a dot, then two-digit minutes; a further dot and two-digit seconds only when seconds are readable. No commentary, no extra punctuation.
2.11.44
